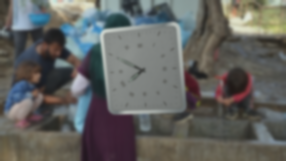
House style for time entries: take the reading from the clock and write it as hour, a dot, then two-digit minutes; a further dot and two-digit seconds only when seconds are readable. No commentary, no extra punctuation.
7.50
